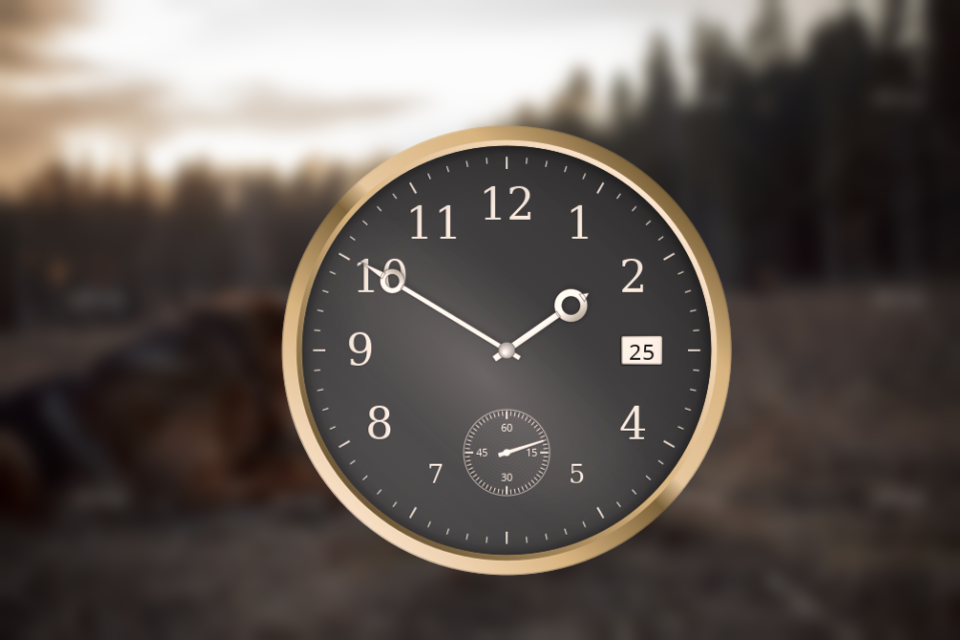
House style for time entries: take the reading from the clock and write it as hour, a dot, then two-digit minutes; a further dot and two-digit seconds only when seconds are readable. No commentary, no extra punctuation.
1.50.12
